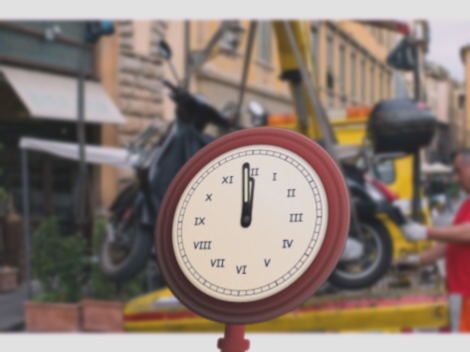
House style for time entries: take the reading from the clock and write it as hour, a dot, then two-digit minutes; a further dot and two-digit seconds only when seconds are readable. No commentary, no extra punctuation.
11.59
